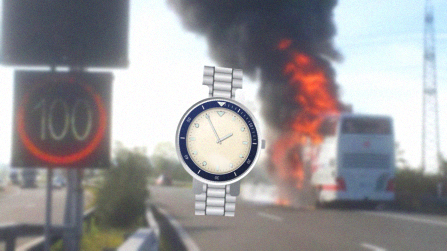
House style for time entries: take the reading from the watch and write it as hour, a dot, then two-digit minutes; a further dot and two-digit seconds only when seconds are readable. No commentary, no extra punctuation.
1.55
